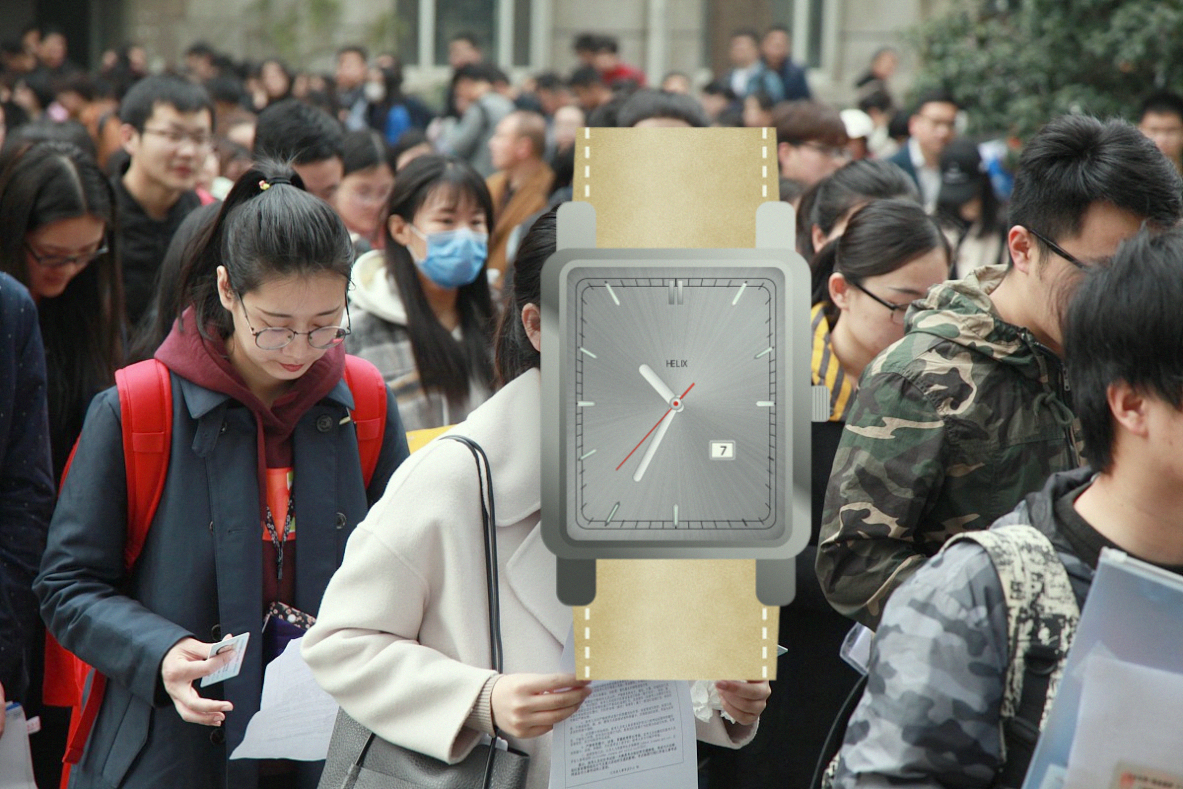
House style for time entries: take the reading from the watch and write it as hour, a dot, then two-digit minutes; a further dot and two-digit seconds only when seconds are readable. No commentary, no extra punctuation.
10.34.37
